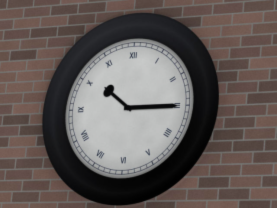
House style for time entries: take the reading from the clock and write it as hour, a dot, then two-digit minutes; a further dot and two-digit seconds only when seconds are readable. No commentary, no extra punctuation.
10.15
